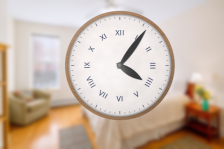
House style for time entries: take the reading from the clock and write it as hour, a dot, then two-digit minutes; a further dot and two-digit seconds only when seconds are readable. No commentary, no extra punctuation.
4.06
